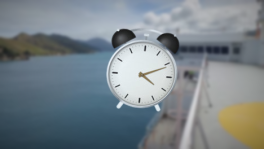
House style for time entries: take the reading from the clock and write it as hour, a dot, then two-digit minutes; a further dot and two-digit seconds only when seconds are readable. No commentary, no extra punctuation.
4.11
